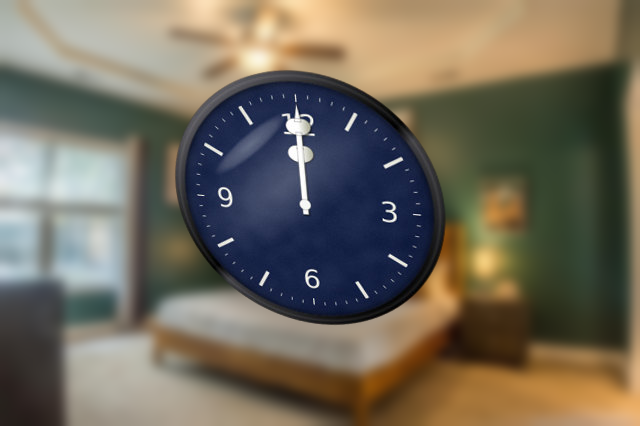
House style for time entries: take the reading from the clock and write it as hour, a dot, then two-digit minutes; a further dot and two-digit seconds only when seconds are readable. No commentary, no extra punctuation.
12.00
